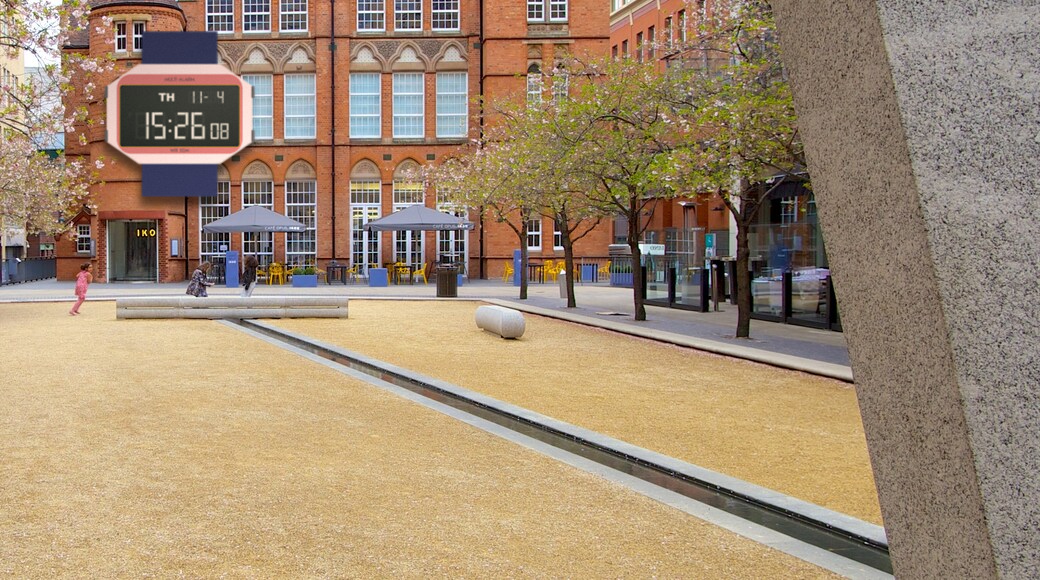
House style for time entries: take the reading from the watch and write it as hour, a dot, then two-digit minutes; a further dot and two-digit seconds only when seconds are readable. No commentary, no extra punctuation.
15.26.08
